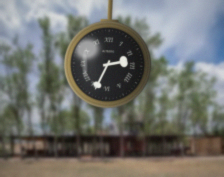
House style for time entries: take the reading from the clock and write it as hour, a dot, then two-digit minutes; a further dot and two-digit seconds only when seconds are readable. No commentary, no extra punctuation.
2.34
